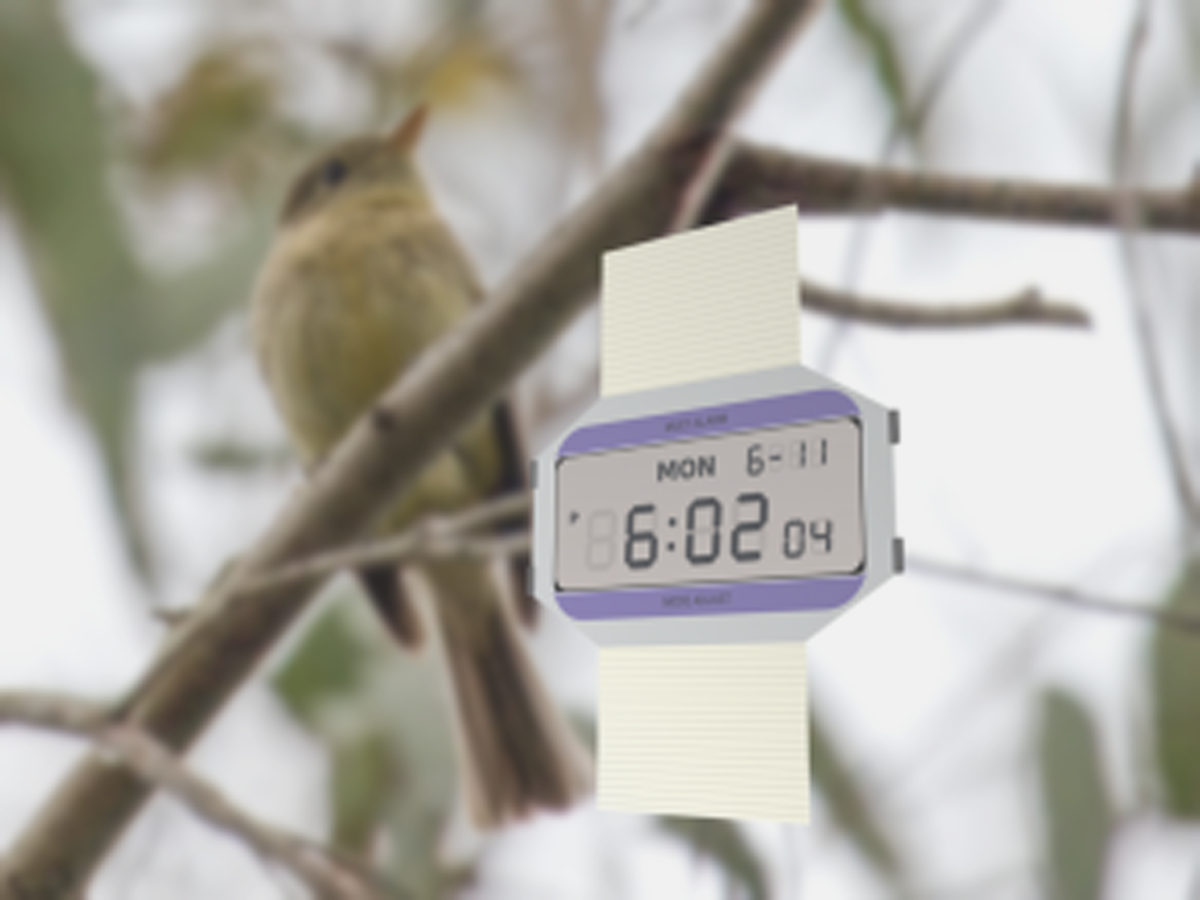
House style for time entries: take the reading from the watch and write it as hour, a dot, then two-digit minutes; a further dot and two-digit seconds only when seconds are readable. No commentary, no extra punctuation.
6.02.04
